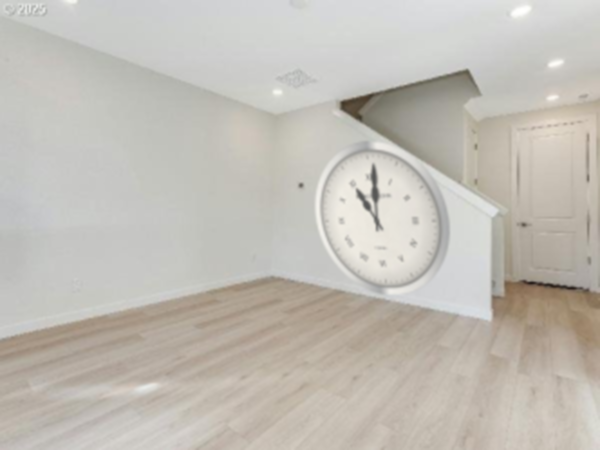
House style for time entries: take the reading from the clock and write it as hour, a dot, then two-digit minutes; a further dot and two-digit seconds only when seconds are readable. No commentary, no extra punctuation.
11.01
